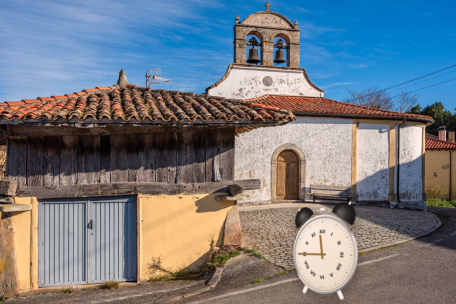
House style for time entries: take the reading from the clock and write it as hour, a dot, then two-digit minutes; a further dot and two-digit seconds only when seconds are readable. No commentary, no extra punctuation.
11.45
